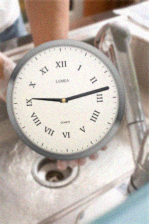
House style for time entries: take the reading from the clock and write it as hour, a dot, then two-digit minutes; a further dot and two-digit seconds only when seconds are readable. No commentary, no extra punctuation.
9.13
